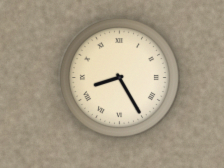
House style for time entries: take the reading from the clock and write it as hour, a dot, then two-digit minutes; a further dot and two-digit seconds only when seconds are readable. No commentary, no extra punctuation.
8.25
